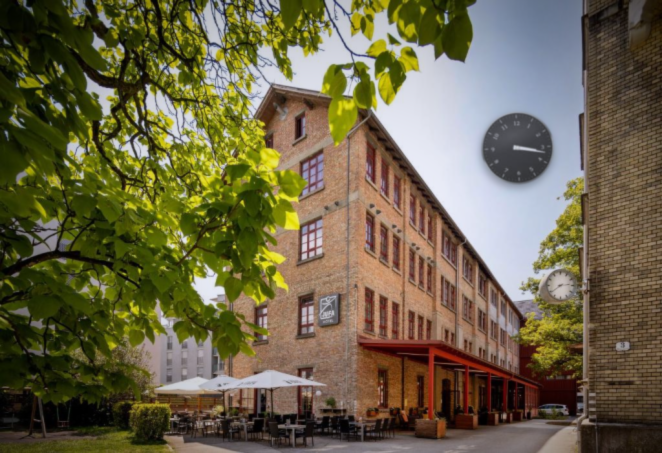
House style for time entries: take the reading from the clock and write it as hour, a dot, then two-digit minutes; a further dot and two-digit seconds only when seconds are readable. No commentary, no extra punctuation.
3.17
